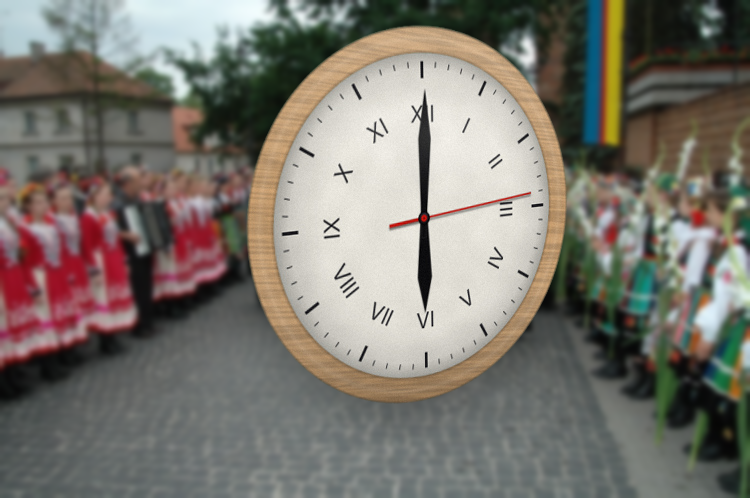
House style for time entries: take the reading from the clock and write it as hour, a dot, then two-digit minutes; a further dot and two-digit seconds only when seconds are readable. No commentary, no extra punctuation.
6.00.14
